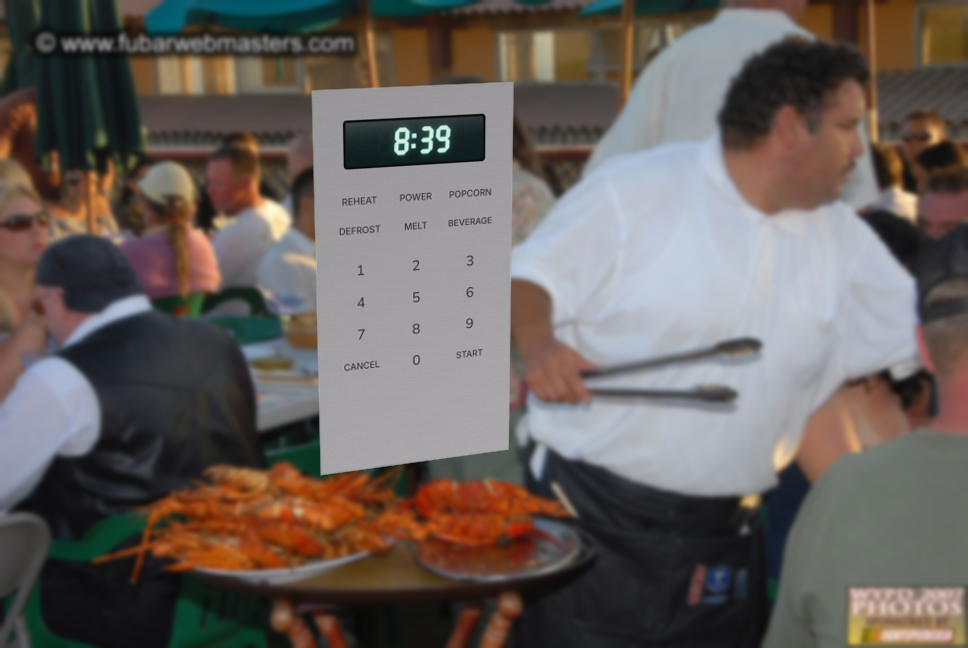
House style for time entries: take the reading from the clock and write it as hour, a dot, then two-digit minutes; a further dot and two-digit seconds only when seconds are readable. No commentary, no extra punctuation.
8.39
